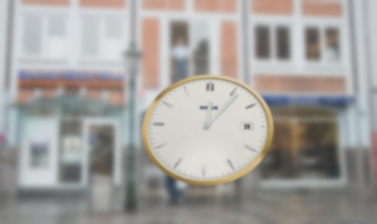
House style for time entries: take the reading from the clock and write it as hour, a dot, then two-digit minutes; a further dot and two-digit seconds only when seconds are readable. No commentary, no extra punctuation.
12.06
